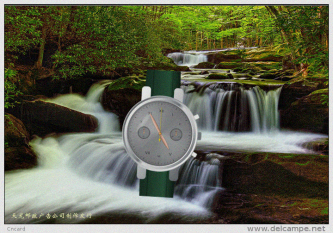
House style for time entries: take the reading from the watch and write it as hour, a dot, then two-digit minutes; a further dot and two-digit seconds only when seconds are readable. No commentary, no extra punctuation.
4.55
